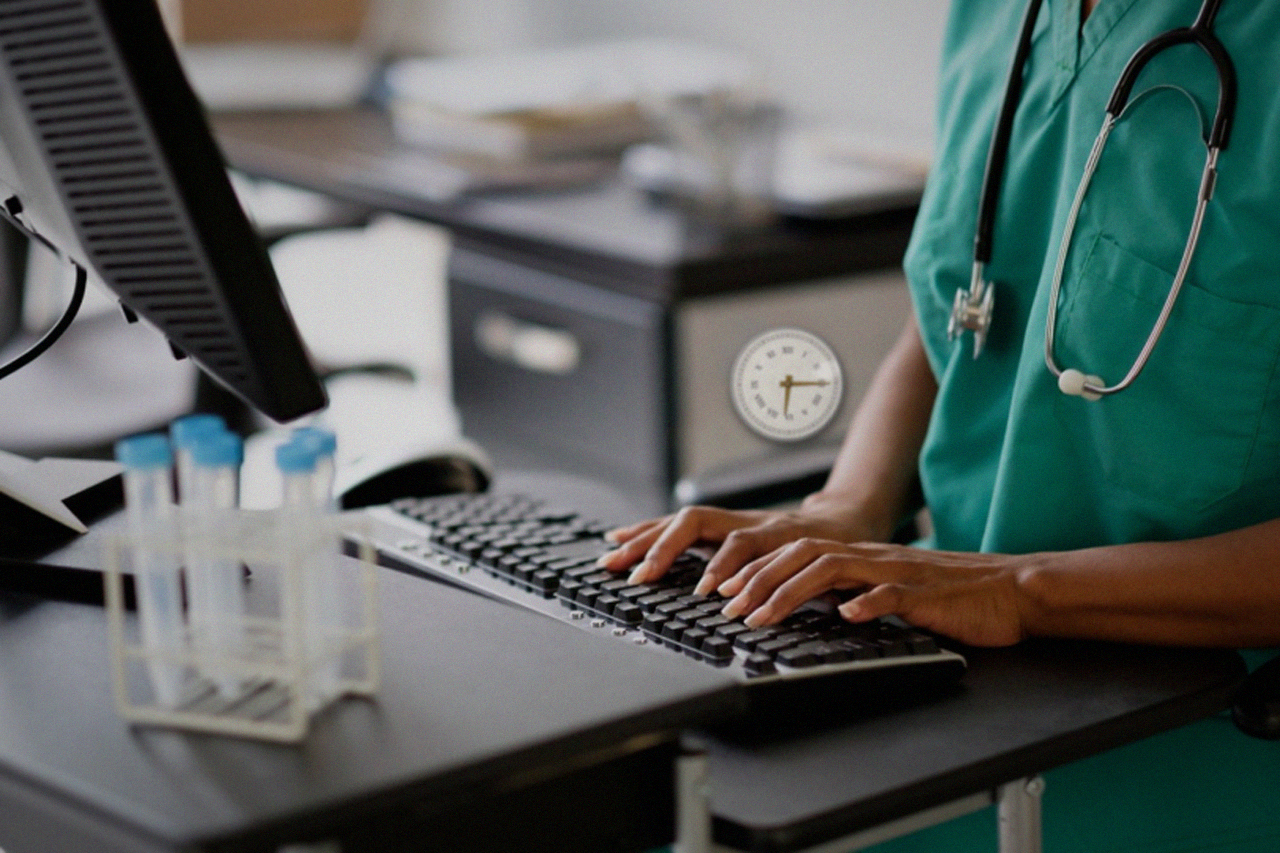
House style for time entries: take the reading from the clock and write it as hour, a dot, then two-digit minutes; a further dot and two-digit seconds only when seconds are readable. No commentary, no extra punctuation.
6.15
